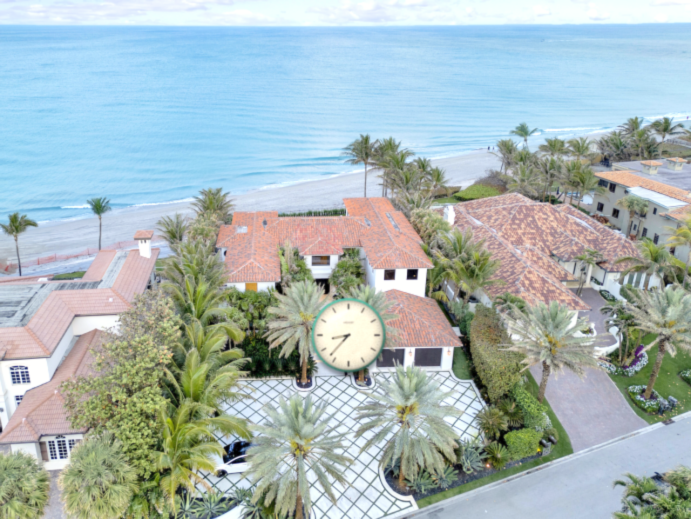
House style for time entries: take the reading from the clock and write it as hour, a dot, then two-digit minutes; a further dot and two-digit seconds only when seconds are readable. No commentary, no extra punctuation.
8.37
